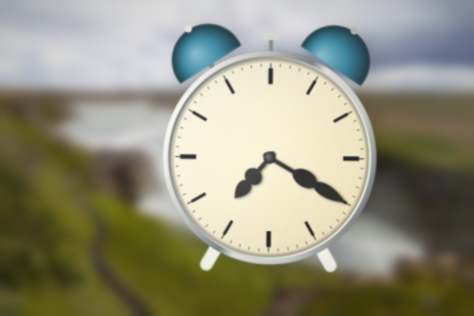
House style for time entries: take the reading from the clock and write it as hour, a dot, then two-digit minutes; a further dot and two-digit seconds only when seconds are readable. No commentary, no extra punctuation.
7.20
